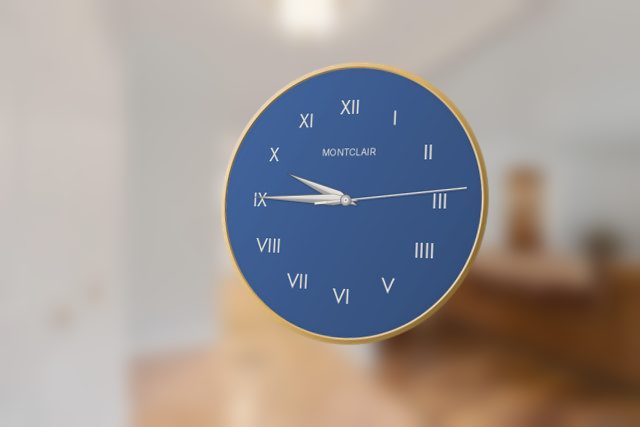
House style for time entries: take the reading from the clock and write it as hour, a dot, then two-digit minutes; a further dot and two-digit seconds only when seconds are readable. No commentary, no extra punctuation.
9.45.14
